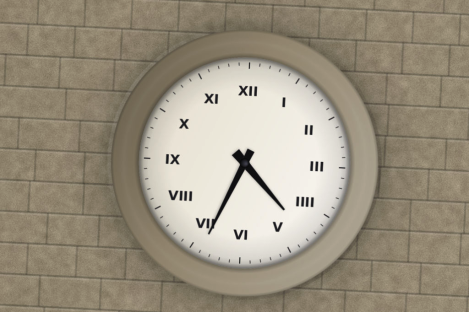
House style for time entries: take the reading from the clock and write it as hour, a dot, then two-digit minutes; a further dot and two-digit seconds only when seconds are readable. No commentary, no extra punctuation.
4.34
